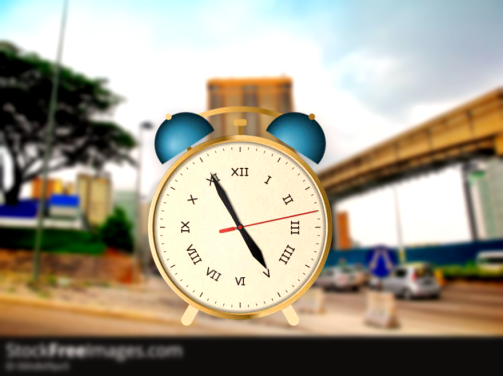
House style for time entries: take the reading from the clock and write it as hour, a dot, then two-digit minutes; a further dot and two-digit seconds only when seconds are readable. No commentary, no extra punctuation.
4.55.13
